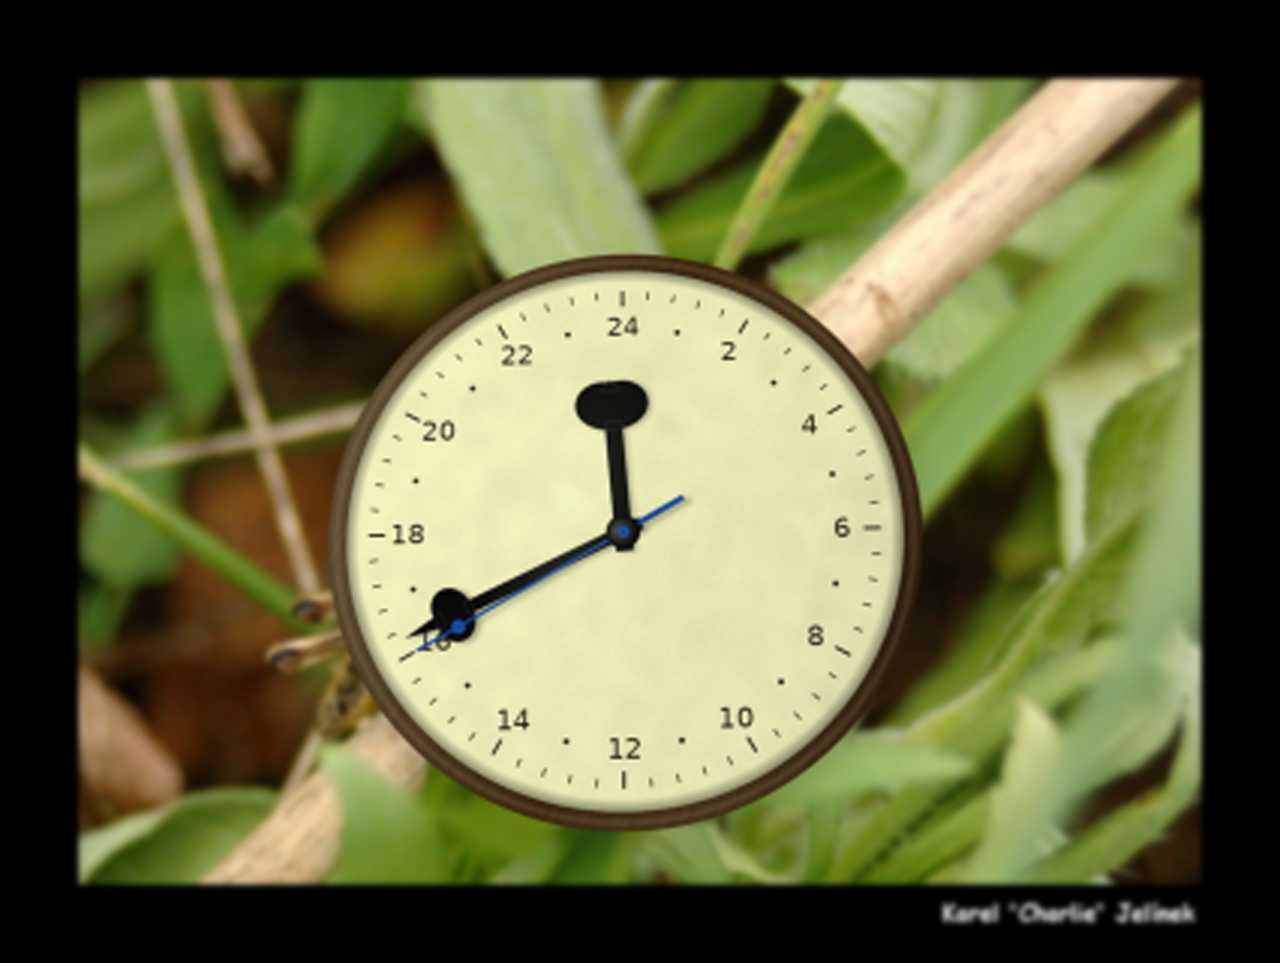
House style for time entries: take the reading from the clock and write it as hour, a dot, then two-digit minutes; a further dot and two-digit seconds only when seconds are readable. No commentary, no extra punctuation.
23.40.40
